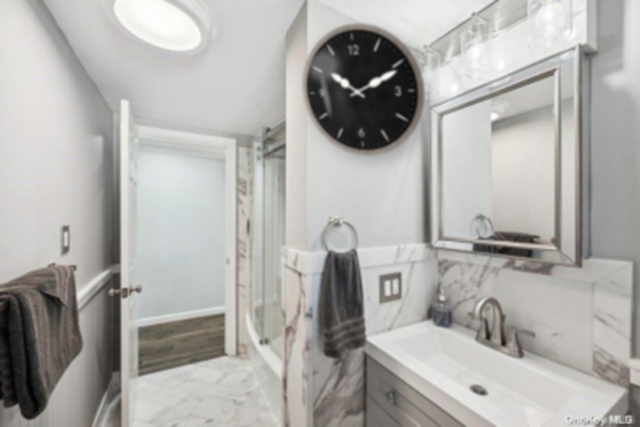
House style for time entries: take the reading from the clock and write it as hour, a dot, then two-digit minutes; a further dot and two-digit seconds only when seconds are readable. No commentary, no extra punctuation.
10.11
